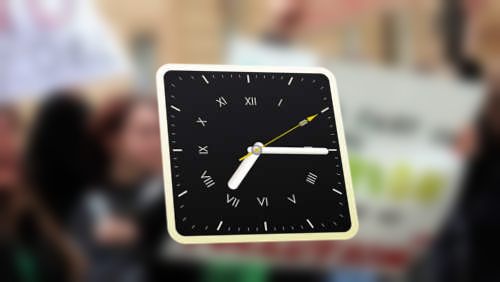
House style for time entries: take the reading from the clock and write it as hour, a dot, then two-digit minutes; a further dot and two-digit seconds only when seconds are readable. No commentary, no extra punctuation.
7.15.10
